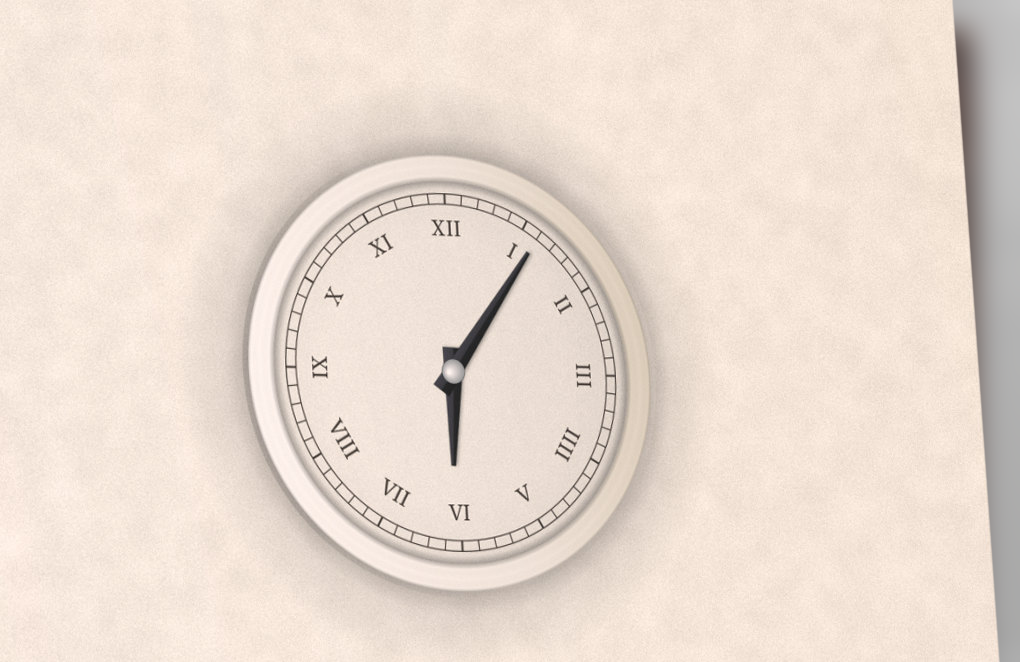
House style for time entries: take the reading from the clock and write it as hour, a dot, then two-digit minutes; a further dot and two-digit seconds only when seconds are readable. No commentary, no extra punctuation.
6.06
